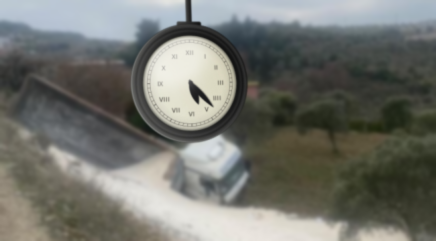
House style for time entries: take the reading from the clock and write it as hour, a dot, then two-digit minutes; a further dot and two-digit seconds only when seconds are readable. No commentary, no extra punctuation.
5.23
